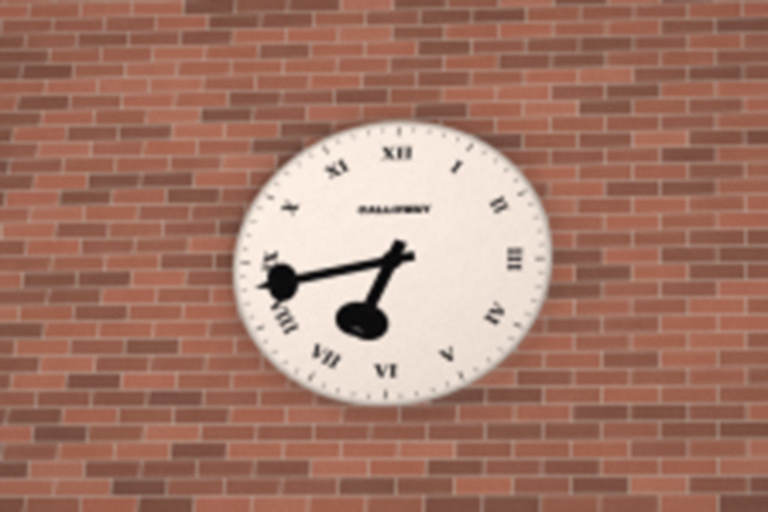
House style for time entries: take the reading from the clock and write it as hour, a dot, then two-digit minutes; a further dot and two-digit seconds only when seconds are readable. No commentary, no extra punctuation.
6.43
